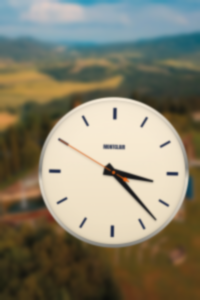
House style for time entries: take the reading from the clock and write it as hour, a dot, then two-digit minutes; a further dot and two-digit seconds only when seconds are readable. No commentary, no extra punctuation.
3.22.50
